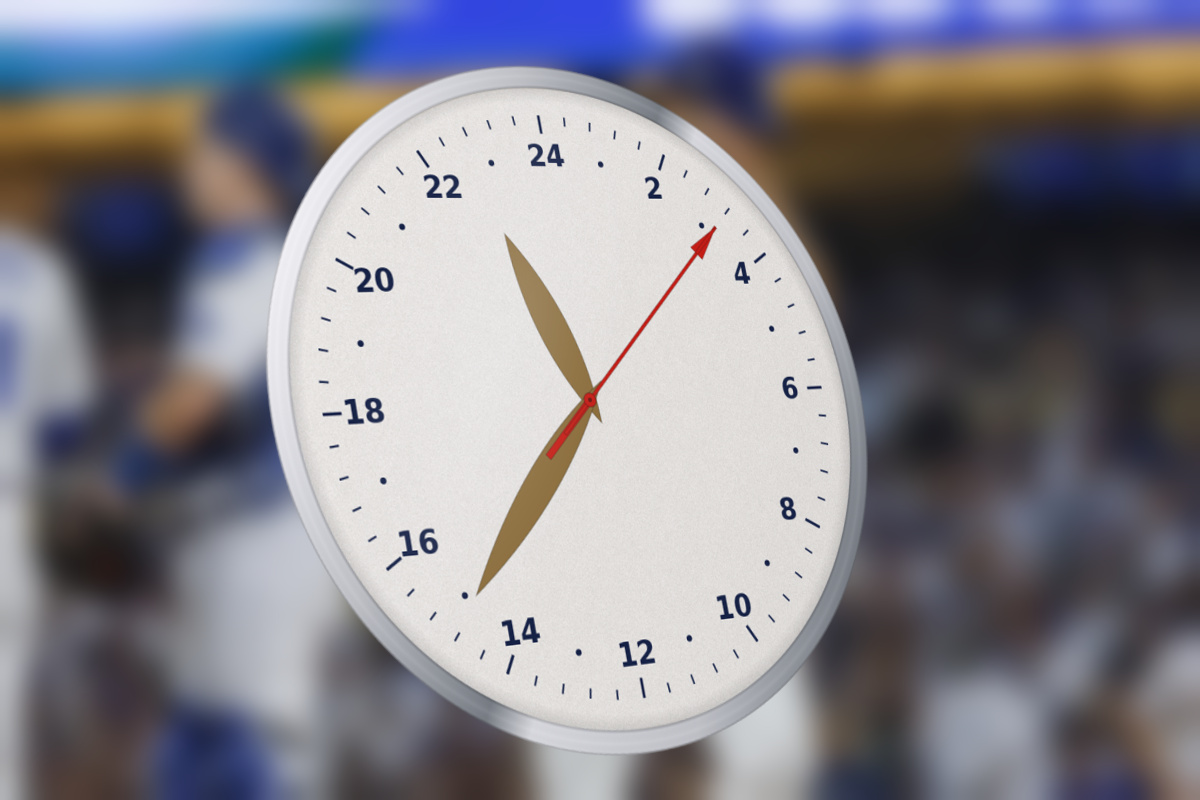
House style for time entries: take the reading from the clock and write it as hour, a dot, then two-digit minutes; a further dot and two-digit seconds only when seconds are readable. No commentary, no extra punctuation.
22.37.08
